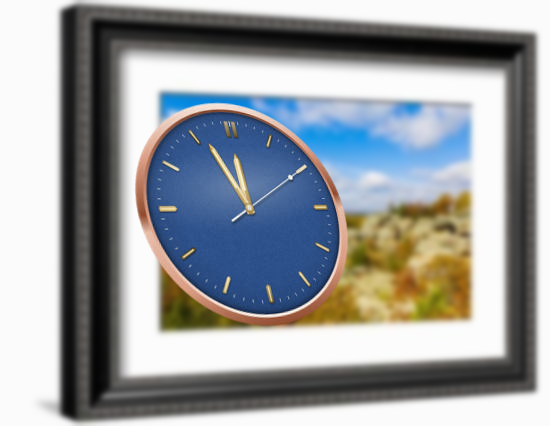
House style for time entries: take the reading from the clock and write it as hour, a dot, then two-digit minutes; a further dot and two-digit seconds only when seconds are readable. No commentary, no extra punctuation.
11.56.10
